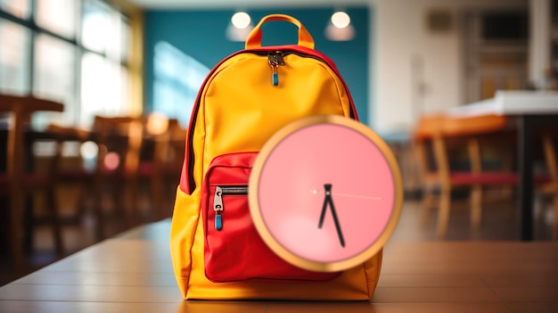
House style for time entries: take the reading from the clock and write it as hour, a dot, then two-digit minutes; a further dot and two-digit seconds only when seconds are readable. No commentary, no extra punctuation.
6.27.16
